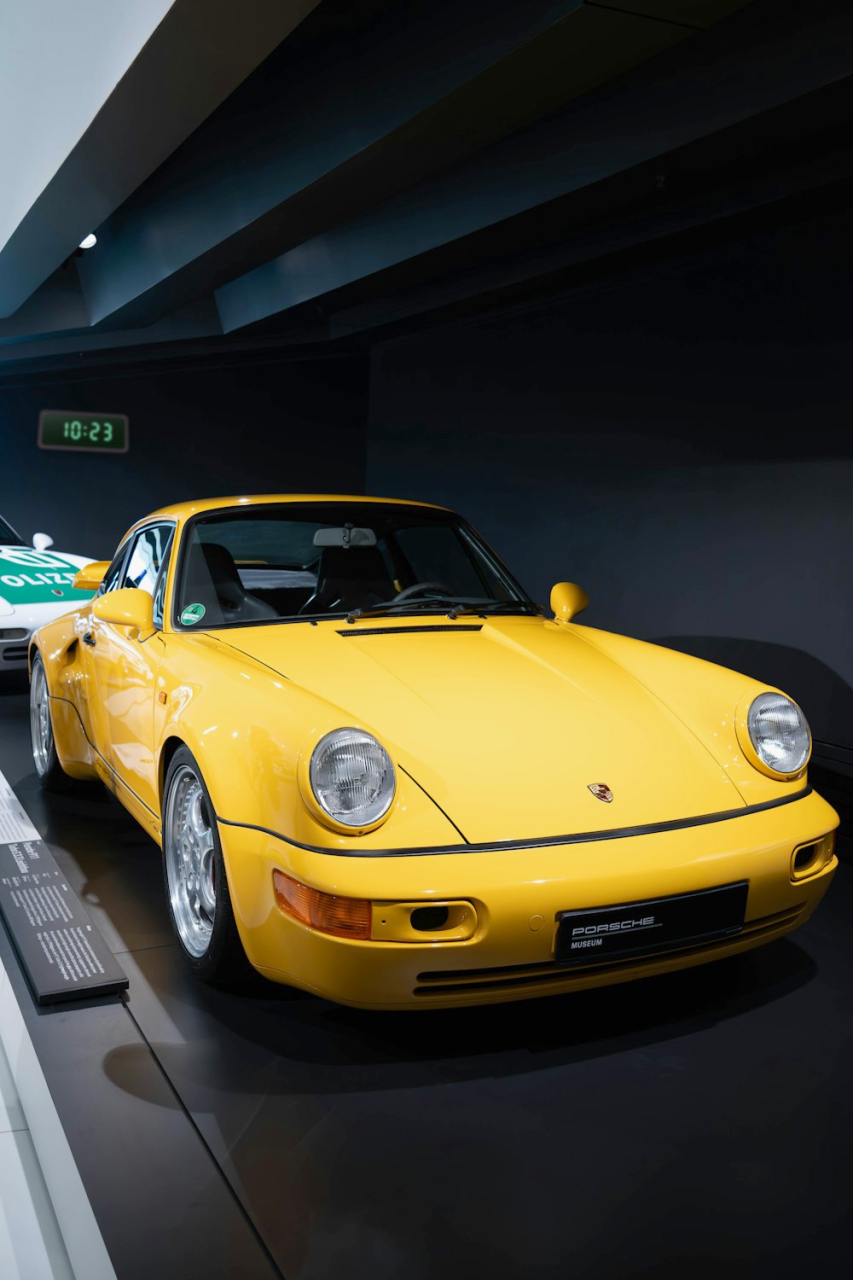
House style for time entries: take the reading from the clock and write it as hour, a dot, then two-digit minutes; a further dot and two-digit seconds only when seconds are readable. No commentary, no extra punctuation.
10.23
